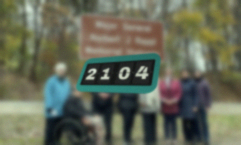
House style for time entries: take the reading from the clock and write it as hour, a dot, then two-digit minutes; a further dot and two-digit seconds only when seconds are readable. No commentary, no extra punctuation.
21.04
